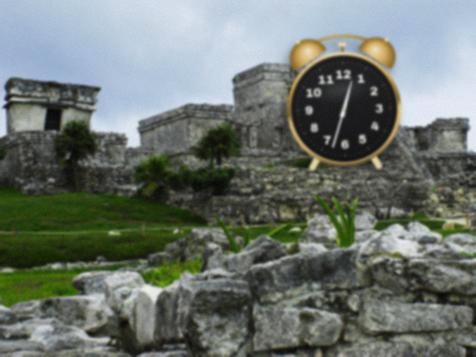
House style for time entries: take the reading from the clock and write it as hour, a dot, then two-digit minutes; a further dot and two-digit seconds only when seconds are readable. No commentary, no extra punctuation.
12.33
